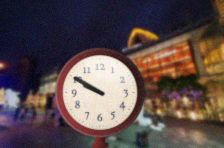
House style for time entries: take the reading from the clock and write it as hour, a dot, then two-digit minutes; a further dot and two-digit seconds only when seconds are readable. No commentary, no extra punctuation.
9.50
